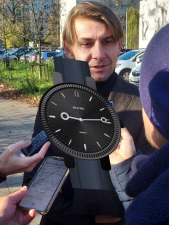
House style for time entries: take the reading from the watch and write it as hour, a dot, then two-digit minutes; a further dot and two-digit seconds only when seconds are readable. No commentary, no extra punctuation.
9.14
